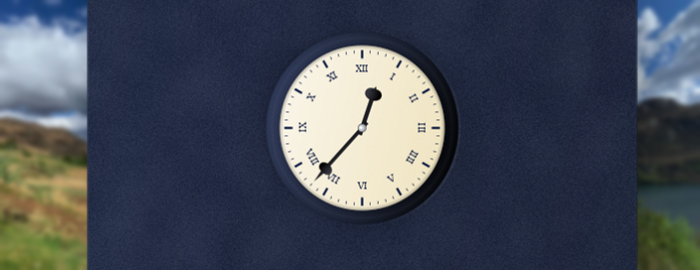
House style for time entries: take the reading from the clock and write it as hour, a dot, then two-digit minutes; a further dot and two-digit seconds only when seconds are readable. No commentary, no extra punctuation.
12.37
